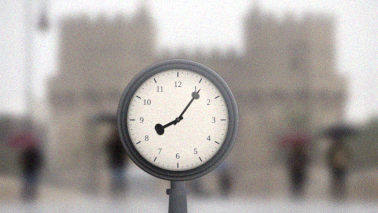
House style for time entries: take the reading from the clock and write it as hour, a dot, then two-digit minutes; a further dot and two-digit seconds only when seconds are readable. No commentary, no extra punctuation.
8.06
